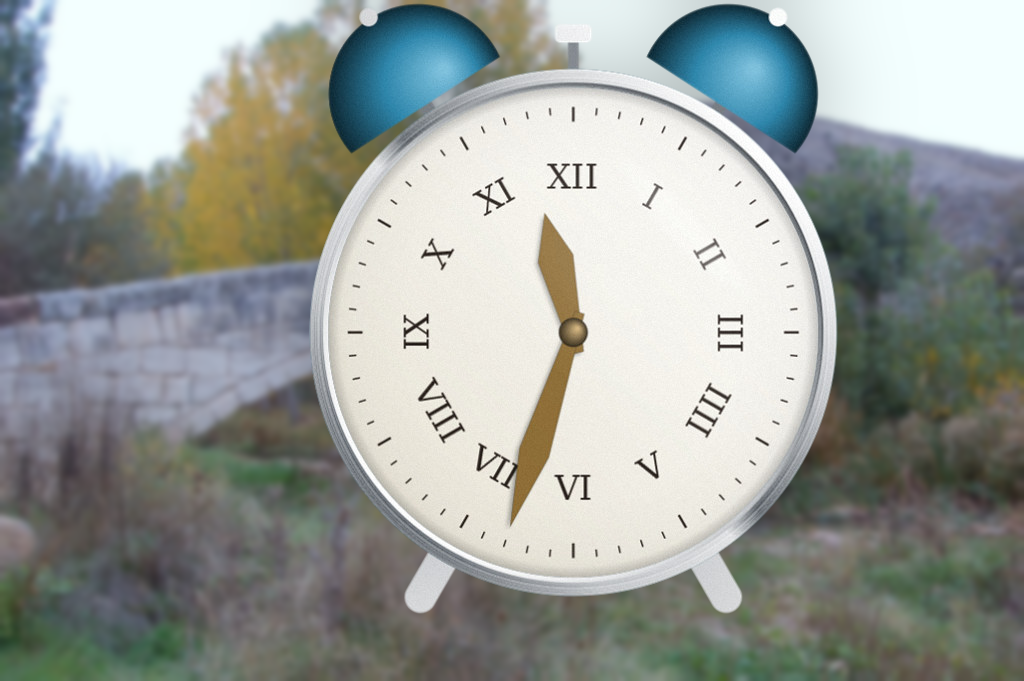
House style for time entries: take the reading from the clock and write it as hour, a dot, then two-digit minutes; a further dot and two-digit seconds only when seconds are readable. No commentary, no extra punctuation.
11.33
